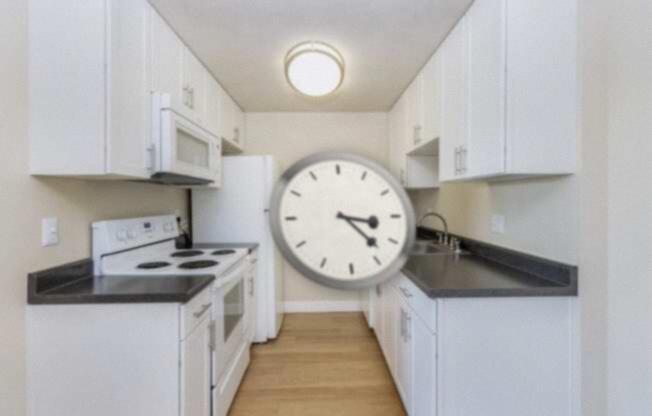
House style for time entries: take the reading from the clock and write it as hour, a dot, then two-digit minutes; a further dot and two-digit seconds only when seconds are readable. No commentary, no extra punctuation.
3.23
